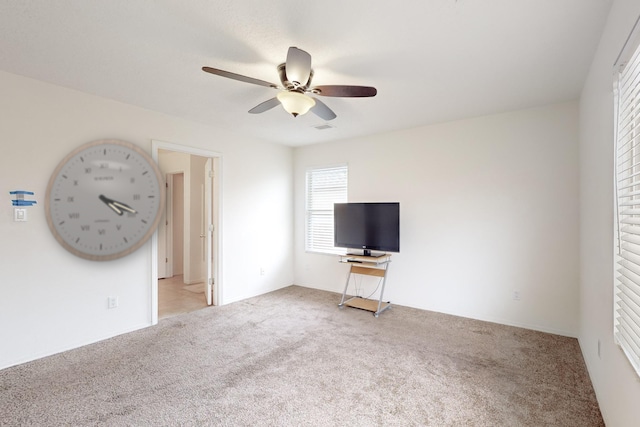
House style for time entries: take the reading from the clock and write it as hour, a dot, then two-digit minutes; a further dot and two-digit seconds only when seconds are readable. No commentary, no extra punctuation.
4.19
